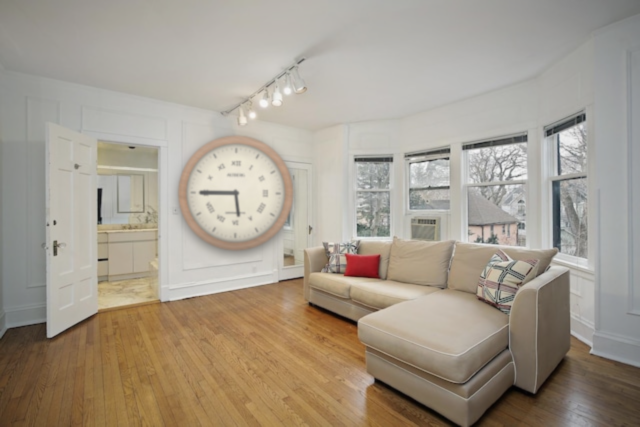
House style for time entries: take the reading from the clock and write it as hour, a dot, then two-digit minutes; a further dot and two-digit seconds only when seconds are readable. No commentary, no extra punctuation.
5.45
